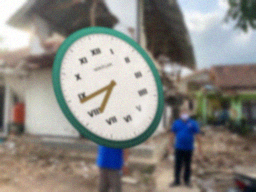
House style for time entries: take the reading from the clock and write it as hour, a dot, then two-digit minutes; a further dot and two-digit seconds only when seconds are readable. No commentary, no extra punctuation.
7.44
